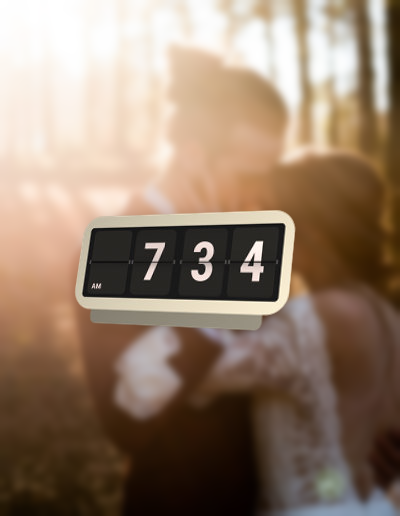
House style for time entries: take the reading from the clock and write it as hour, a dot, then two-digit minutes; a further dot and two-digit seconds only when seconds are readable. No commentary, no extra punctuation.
7.34
